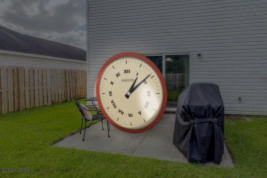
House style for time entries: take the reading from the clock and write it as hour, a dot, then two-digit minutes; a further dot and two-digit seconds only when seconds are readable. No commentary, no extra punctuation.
1.09
